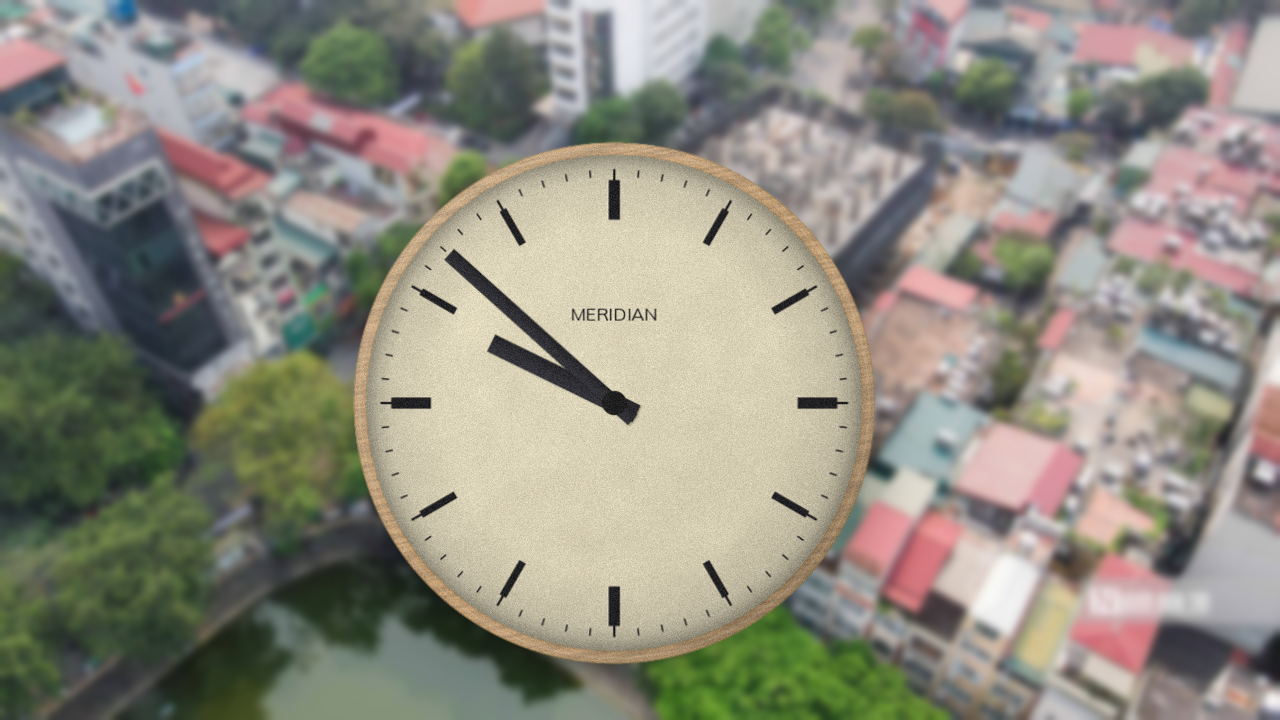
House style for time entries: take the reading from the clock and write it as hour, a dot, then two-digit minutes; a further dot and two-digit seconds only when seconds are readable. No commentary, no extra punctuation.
9.52
